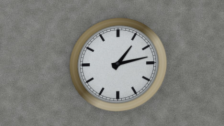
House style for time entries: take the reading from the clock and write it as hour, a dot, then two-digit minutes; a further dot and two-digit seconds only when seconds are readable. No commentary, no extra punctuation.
1.13
